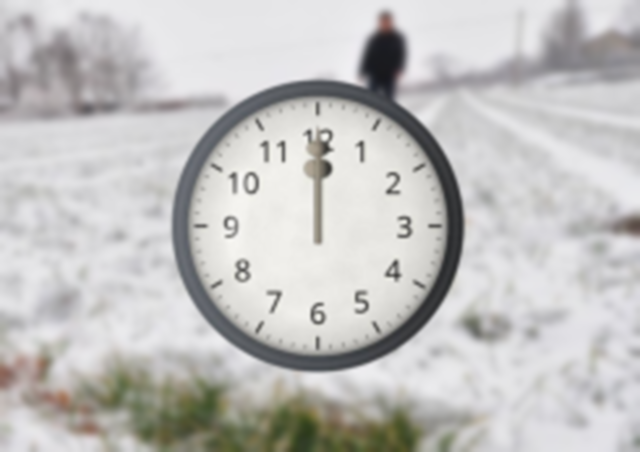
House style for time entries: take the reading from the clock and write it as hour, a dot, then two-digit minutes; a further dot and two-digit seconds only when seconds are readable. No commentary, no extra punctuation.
12.00
